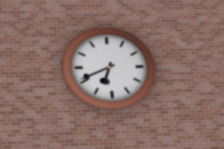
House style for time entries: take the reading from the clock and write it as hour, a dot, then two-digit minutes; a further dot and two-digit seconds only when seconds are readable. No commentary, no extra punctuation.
6.41
